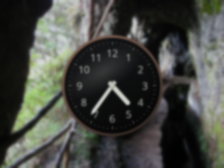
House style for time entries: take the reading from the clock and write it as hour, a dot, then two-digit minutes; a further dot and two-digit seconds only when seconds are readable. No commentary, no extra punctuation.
4.36
